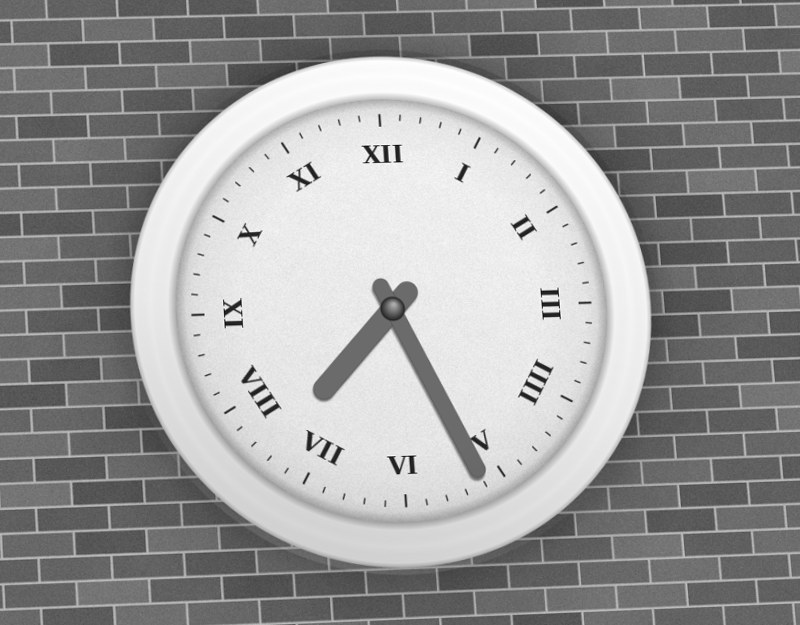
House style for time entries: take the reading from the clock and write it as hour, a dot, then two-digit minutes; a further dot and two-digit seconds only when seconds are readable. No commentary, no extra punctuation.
7.26
